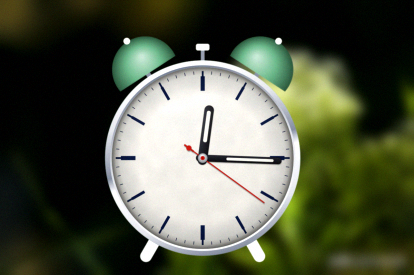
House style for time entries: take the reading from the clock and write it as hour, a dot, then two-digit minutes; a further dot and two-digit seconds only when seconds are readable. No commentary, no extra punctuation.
12.15.21
